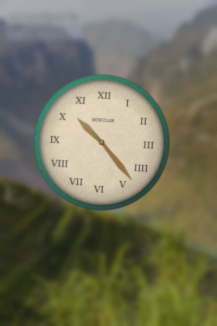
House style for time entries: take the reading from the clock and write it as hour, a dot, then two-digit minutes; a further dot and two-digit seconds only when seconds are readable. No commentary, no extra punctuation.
10.23
